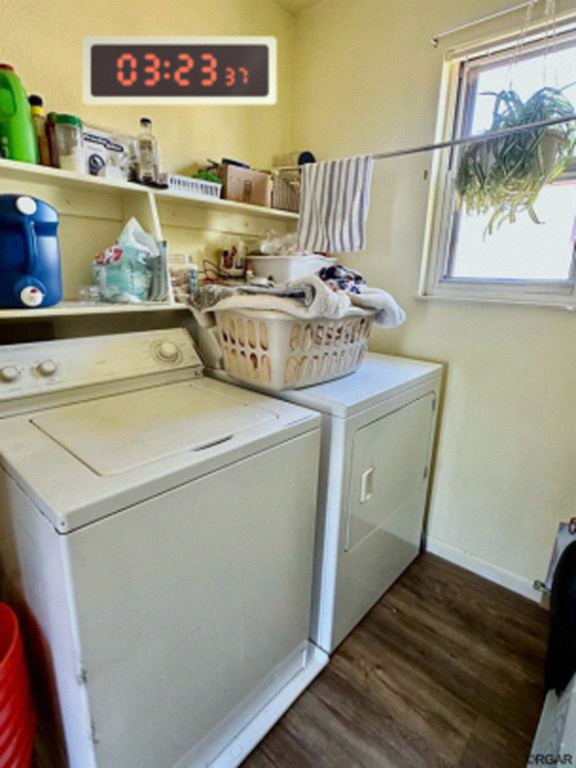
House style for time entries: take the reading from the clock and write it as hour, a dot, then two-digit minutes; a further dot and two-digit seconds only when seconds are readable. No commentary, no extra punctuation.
3.23.37
